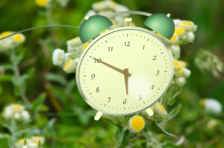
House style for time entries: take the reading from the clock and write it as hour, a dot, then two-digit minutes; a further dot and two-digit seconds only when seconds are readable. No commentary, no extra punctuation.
5.50
